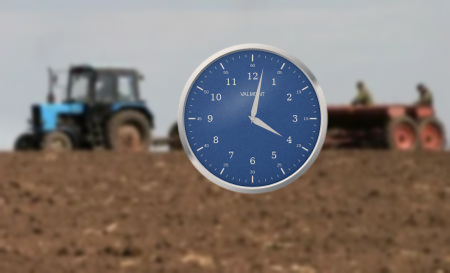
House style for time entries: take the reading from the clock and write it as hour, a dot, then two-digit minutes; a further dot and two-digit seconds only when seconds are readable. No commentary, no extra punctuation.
4.02
